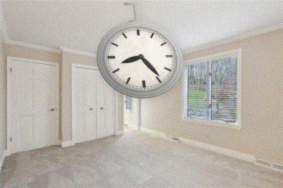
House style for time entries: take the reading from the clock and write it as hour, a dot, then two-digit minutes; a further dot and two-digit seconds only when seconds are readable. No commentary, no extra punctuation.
8.24
